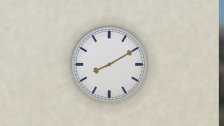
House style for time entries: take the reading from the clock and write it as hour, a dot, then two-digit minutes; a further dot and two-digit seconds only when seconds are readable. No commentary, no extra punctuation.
8.10
